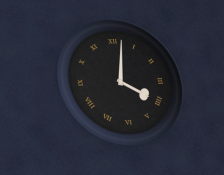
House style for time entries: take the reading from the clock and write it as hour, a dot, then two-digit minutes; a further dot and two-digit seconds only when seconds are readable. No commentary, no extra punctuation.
4.02
